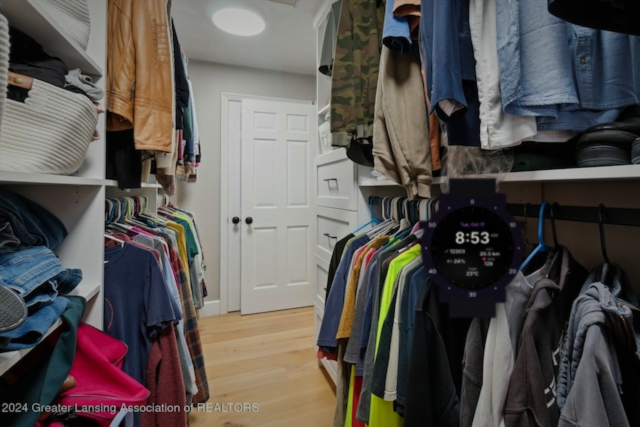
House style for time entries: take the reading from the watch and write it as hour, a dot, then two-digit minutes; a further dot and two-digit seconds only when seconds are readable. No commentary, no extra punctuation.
8.53
